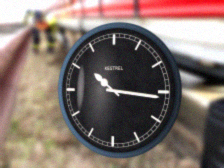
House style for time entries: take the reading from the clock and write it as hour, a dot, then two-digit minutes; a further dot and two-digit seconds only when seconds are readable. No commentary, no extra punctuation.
10.16
